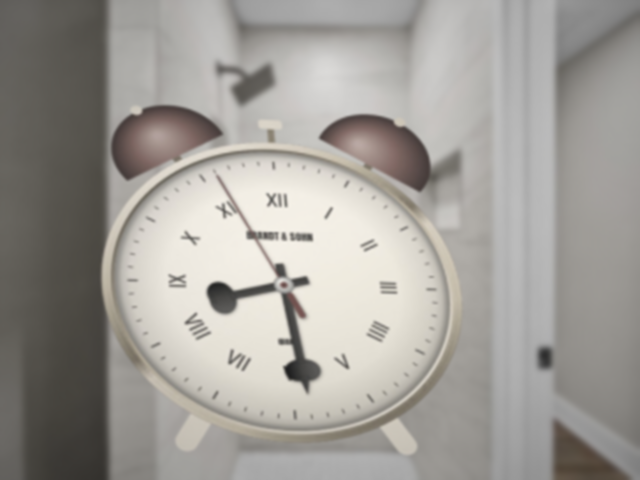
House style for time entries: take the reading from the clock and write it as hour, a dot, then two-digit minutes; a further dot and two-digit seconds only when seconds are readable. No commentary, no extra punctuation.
8.28.56
